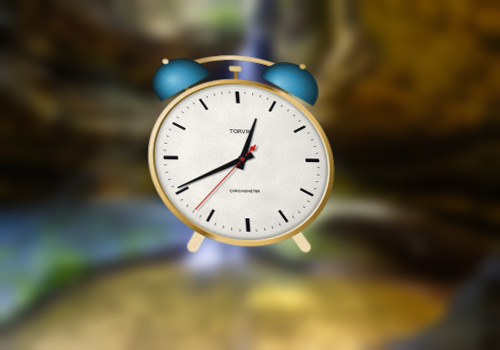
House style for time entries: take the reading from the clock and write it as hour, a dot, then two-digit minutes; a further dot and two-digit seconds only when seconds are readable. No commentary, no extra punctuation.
12.40.37
